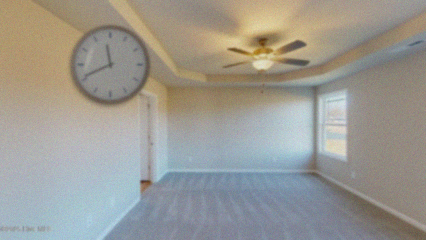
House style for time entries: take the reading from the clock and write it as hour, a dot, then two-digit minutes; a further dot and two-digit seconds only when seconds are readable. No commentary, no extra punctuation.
11.41
